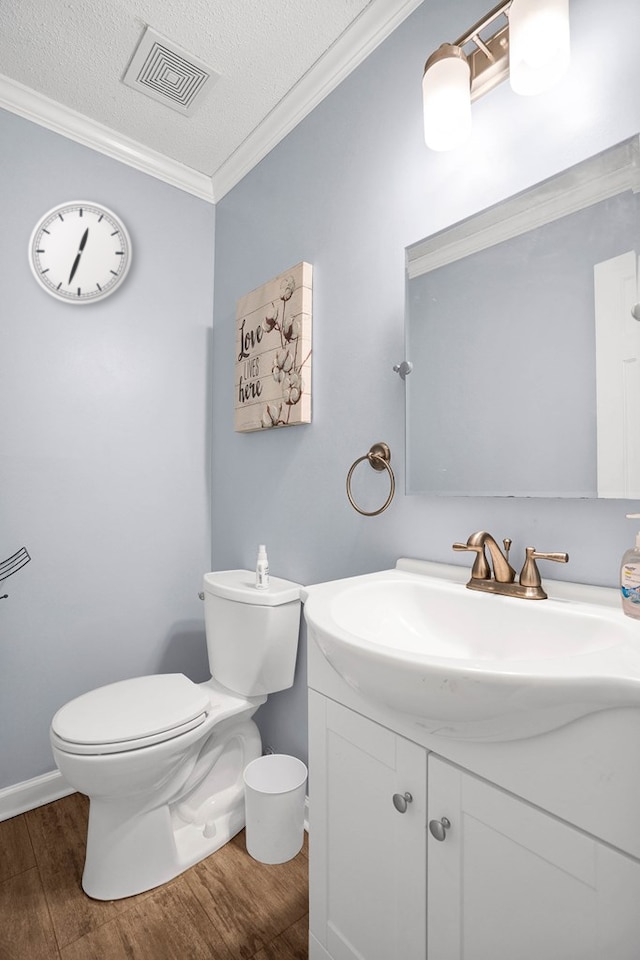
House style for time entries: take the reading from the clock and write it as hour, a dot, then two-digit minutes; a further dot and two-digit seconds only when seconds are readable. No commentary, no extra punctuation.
12.33
